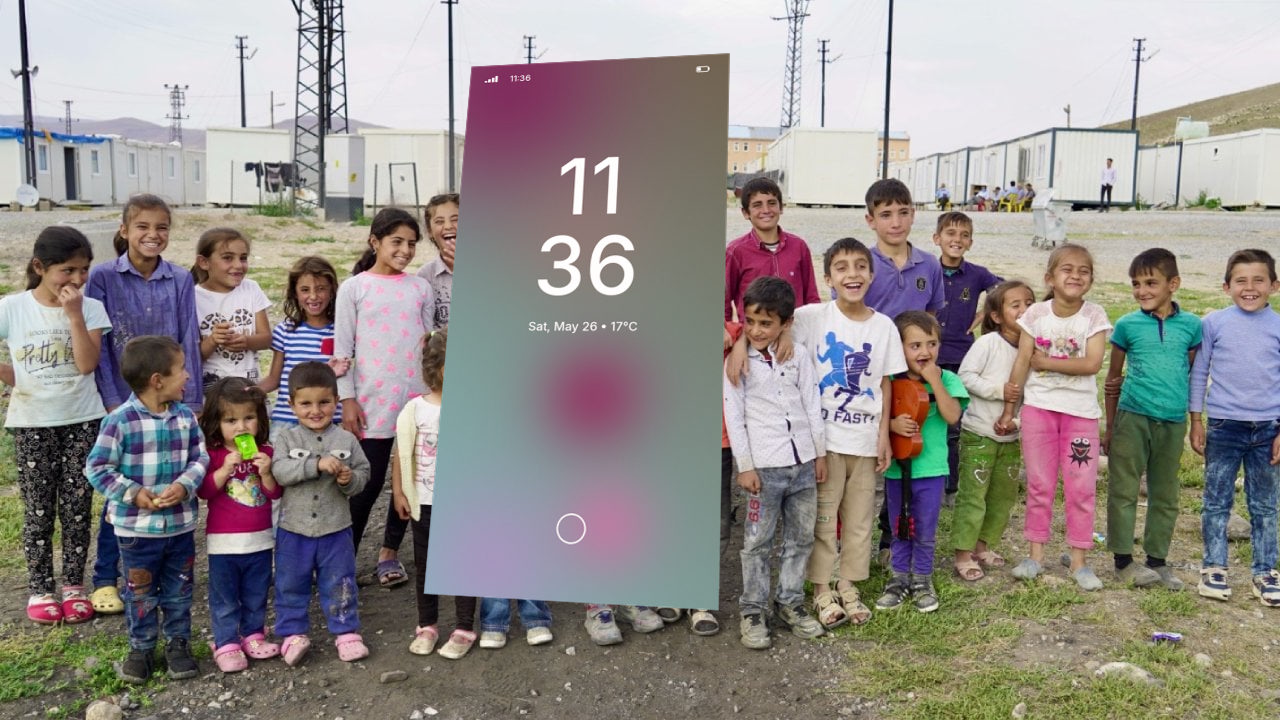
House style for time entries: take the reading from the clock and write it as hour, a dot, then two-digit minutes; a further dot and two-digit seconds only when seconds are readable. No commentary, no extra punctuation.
11.36
